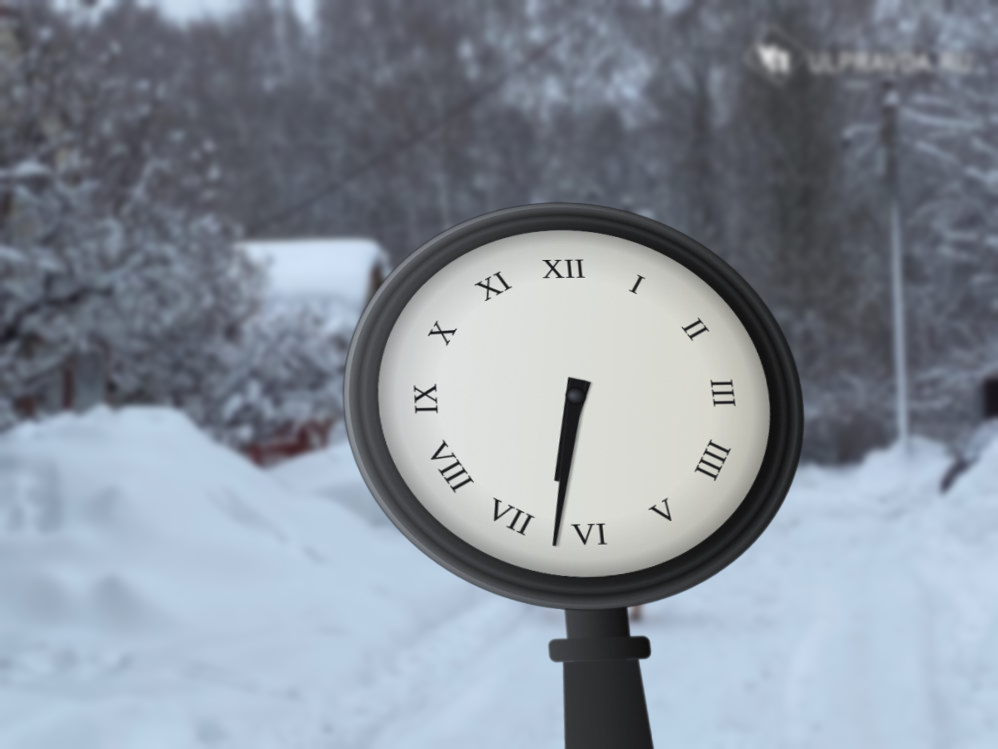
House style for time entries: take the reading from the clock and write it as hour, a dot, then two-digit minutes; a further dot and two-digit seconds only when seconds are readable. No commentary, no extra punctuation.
6.32
